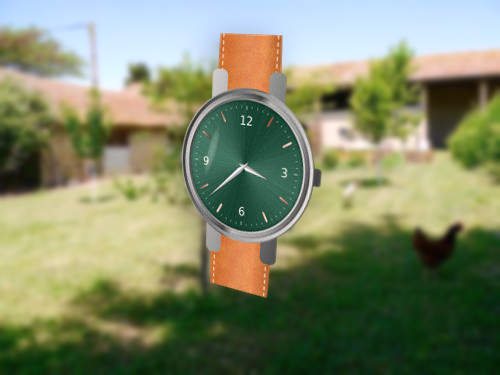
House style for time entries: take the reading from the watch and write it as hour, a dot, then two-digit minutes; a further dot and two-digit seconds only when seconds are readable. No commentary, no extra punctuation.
3.38
